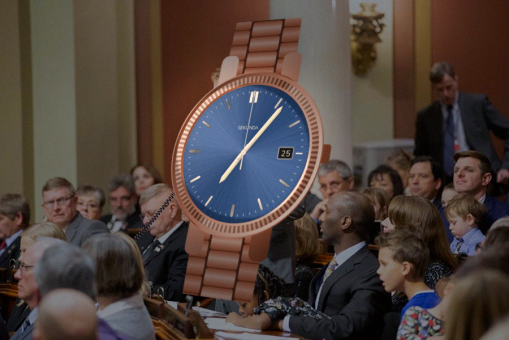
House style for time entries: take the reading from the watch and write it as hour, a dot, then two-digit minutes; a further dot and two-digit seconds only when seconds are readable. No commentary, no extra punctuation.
7.06.00
